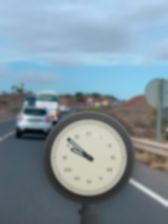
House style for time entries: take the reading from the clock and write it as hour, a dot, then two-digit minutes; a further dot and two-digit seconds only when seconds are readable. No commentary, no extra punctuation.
9.52
